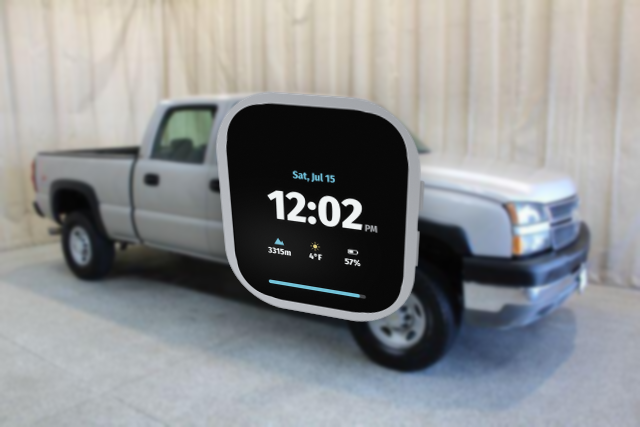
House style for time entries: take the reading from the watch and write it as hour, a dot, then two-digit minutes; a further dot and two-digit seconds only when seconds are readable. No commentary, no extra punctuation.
12.02
